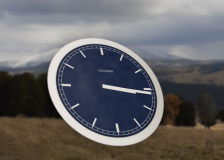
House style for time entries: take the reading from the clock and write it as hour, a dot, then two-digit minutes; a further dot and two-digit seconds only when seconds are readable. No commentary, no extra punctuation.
3.16
